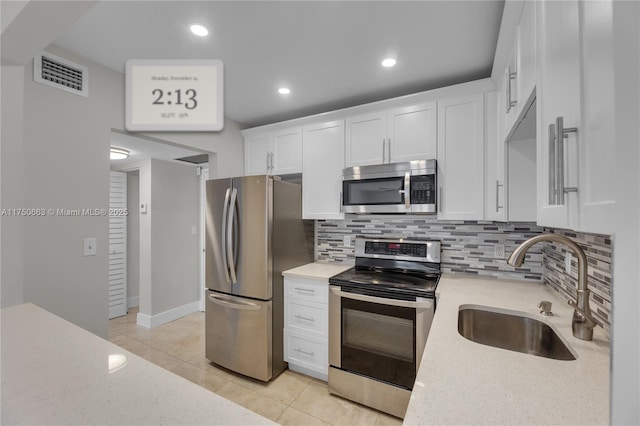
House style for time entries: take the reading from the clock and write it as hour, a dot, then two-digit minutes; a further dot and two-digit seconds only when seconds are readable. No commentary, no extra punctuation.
2.13
